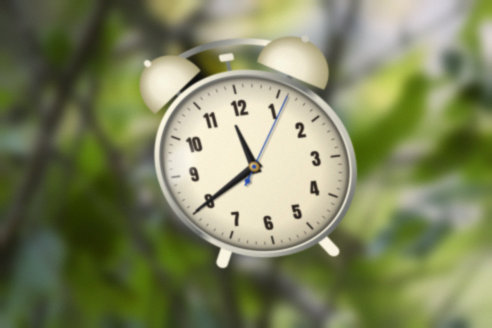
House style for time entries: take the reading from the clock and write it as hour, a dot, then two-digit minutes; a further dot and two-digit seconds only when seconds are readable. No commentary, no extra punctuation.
11.40.06
